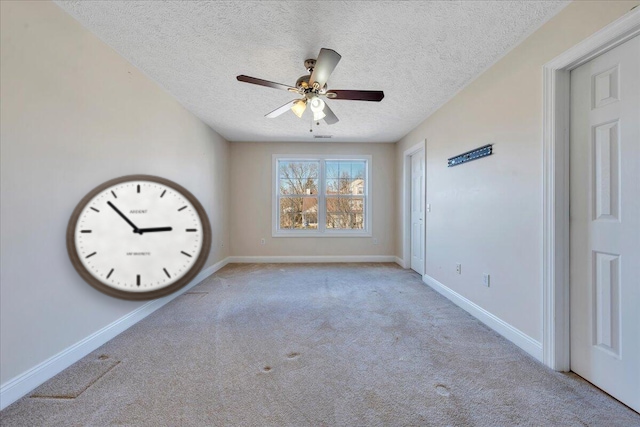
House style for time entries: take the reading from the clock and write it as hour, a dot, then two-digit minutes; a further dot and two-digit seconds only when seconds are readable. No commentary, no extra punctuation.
2.53
